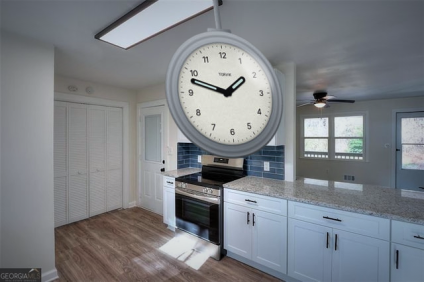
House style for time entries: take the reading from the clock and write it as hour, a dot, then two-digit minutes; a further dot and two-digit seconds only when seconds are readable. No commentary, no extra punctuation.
1.48
